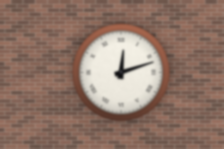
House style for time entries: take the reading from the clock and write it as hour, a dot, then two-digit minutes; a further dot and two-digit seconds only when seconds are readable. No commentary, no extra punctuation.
12.12
